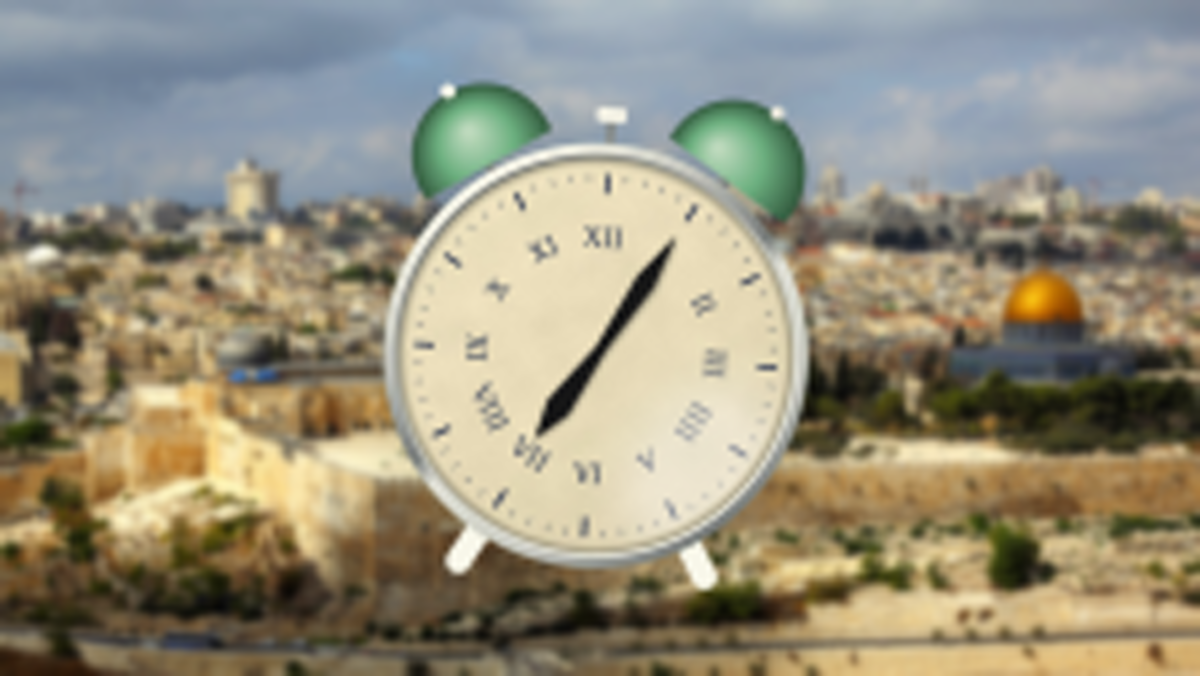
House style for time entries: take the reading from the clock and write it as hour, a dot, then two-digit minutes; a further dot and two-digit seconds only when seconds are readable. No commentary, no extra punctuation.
7.05
